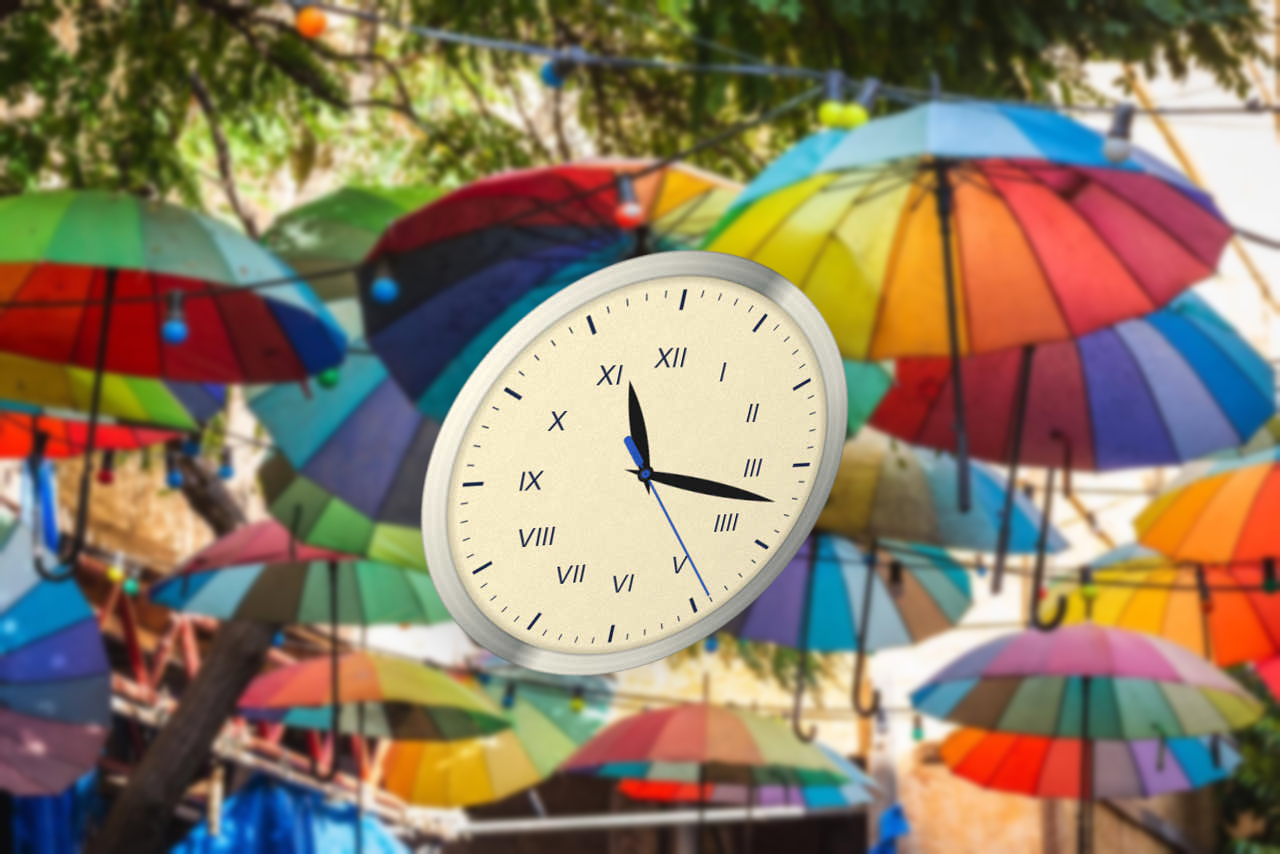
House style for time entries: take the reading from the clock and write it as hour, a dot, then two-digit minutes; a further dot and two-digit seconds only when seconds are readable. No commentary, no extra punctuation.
11.17.24
